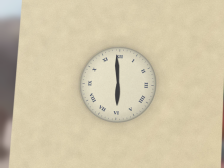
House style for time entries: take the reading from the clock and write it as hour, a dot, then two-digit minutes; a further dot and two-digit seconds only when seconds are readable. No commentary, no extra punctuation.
5.59
